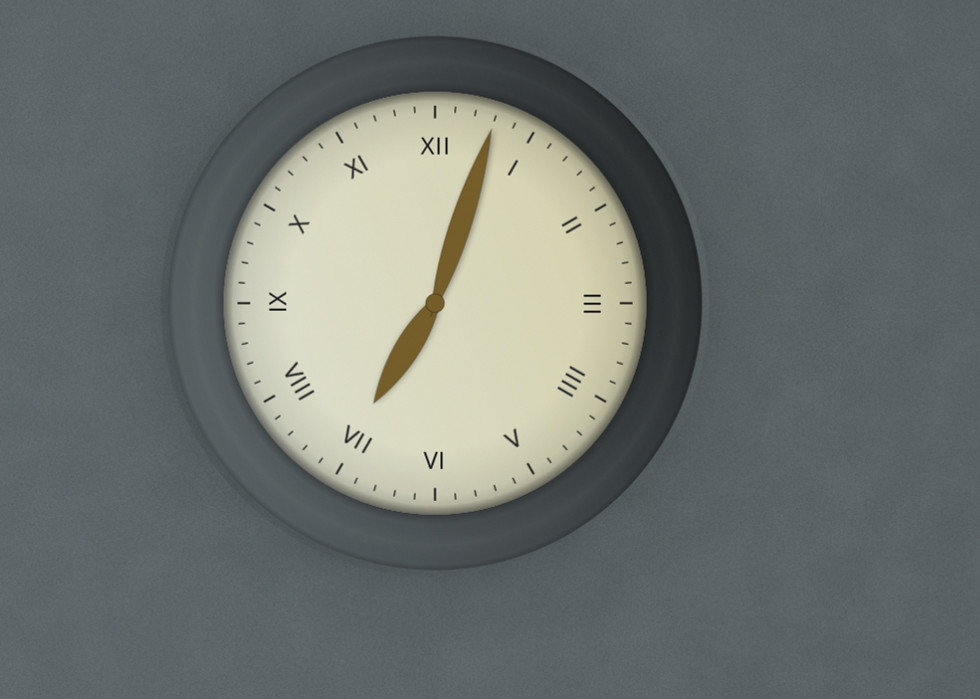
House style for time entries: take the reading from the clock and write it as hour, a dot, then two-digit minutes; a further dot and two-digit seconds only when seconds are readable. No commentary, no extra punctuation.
7.03
